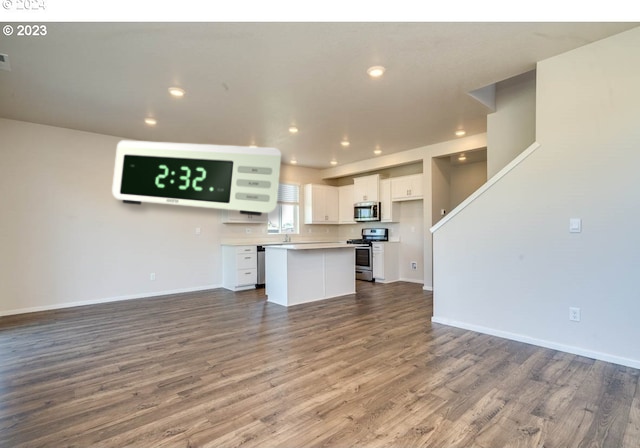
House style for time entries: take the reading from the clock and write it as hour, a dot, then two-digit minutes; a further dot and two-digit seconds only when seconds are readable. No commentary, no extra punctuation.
2.32
